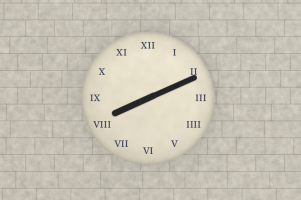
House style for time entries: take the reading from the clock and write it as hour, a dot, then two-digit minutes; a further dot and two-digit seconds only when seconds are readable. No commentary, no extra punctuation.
8.11
